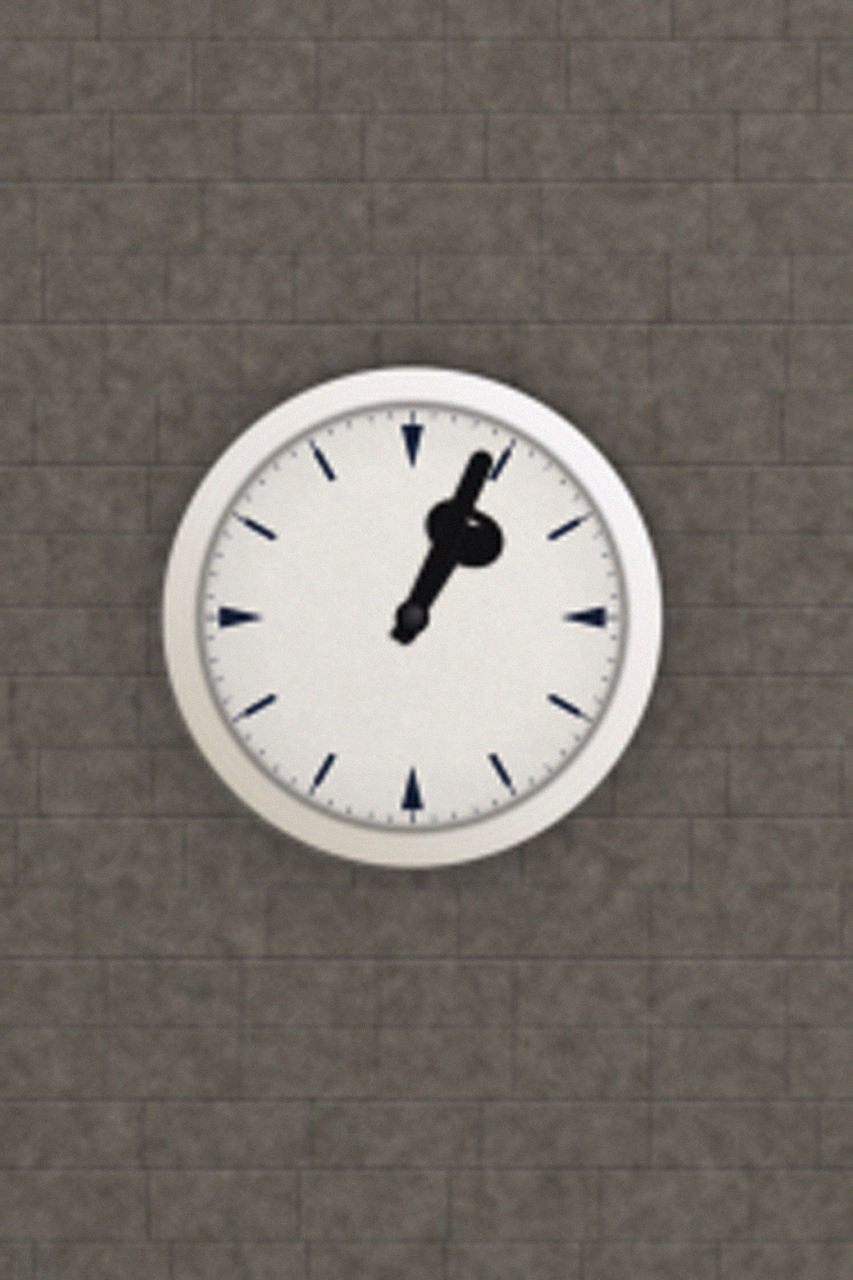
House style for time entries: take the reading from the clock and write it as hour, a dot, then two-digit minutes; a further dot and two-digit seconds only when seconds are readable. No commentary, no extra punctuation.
1.04
